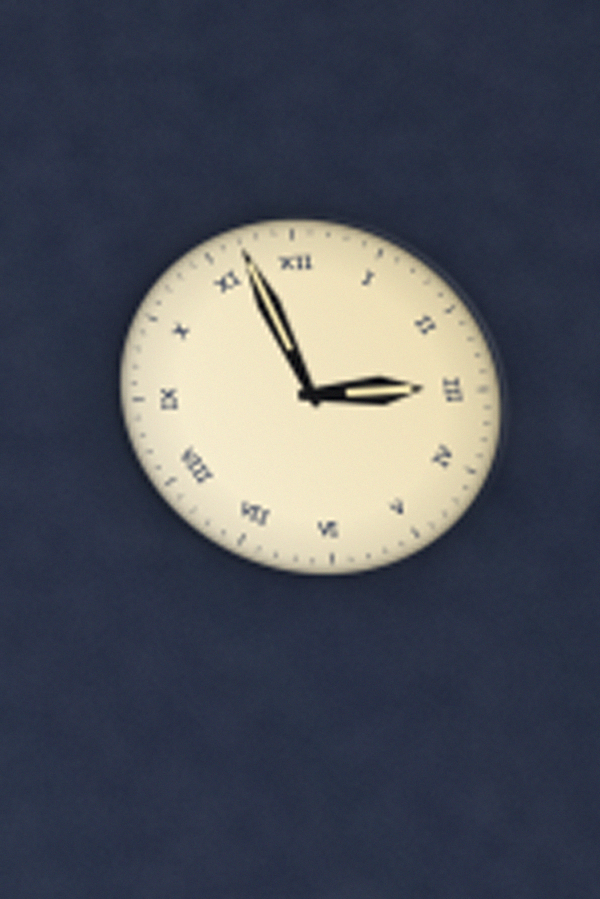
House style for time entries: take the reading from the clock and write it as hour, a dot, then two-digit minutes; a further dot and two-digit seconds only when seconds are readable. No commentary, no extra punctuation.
2.57
